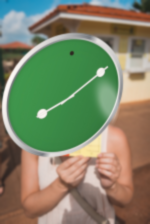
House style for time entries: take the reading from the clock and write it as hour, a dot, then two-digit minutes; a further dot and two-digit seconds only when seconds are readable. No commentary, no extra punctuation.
8.09
